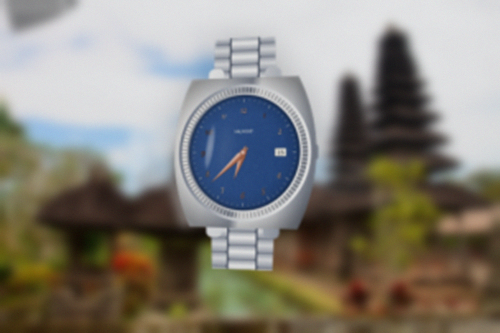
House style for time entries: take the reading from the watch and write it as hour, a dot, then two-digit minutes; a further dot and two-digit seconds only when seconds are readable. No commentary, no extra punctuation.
6.38
